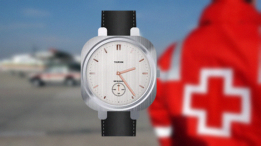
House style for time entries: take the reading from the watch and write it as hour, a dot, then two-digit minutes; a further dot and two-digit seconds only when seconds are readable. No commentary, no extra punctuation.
2.24
